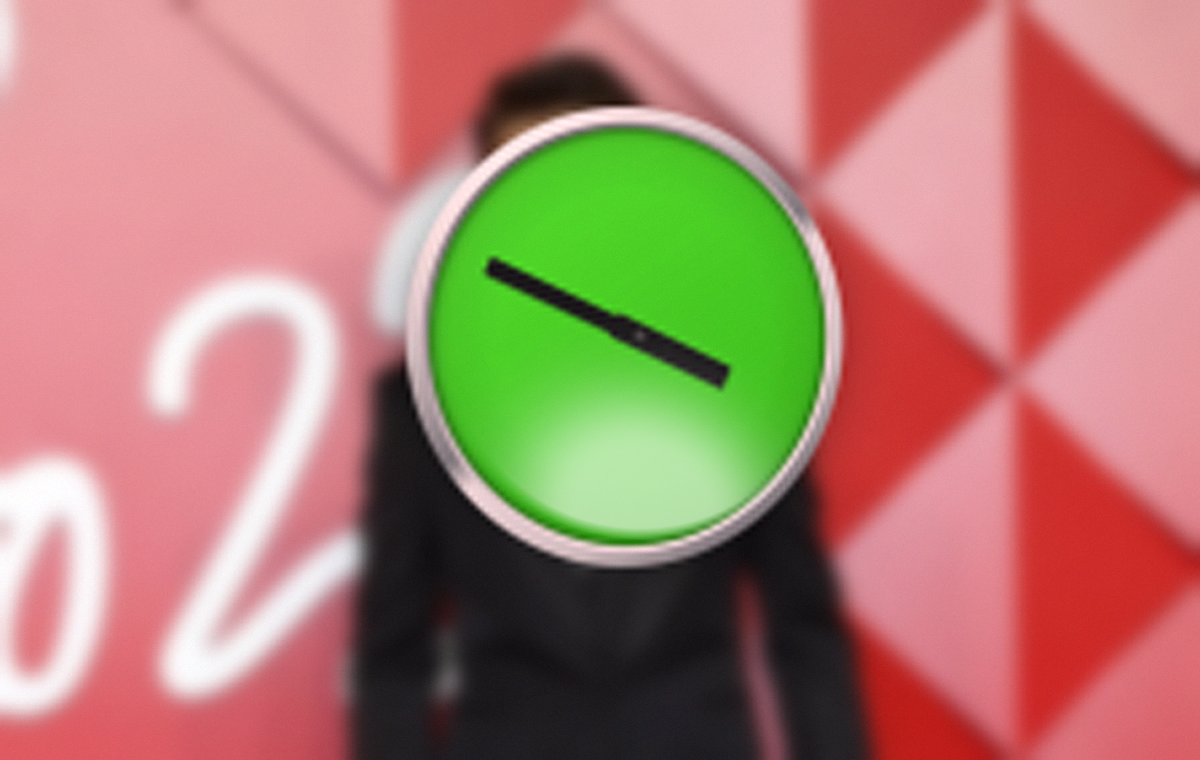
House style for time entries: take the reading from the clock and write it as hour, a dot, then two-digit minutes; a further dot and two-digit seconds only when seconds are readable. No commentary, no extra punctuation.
3.49
